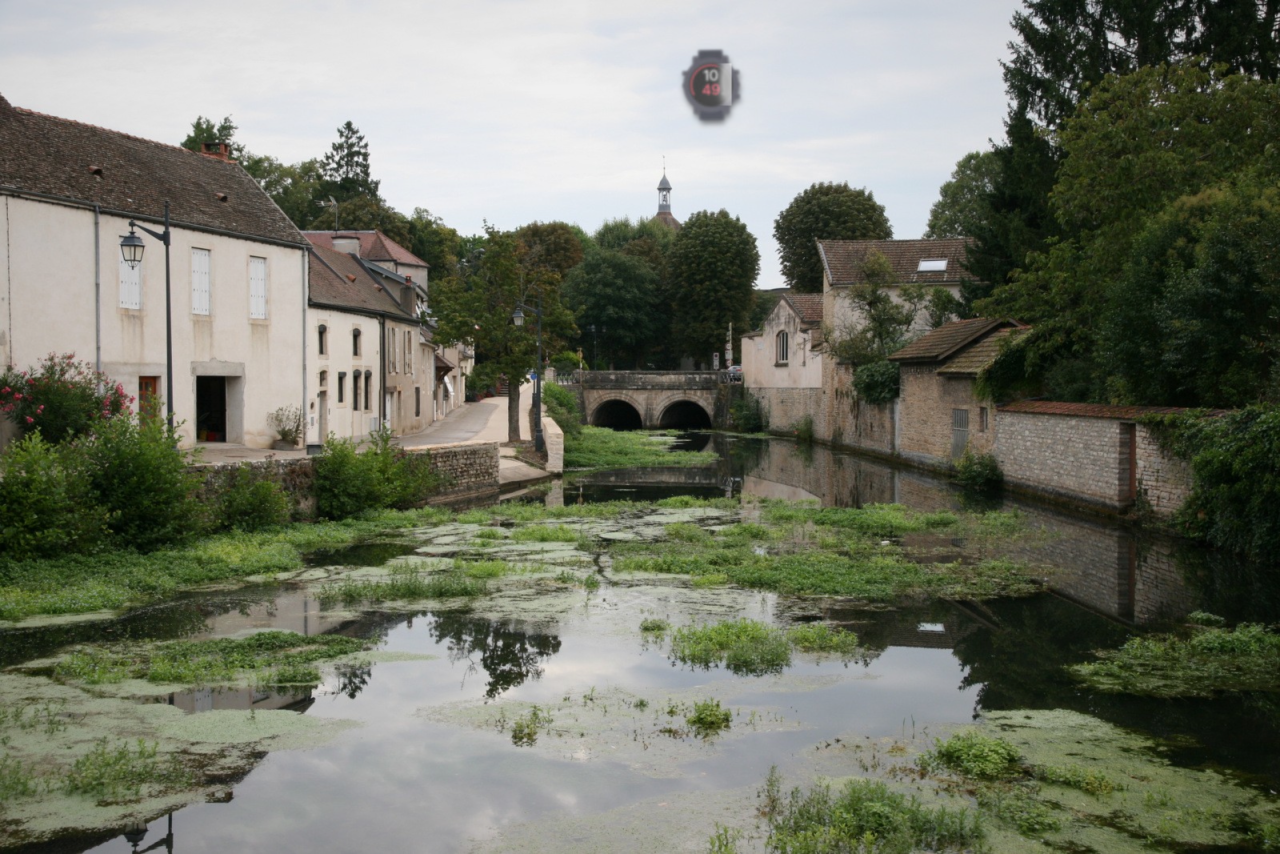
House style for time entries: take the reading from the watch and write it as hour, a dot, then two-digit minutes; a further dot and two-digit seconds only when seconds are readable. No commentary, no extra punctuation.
10.49
